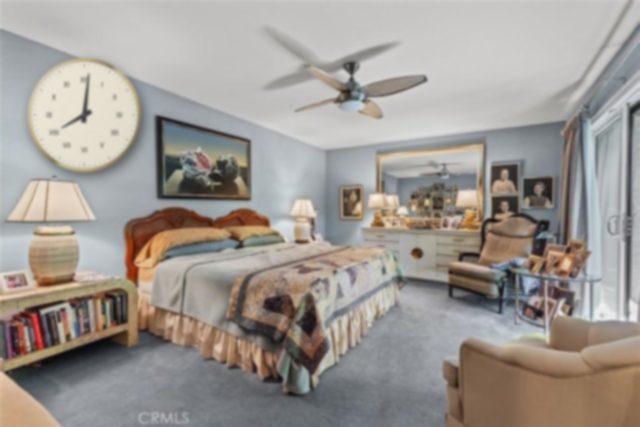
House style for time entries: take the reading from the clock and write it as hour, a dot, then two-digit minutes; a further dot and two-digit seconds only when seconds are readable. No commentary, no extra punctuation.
8.01
